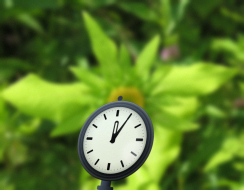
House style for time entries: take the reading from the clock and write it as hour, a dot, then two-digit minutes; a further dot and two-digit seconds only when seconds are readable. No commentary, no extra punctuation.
12.05
